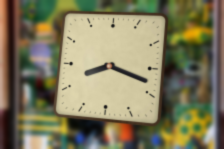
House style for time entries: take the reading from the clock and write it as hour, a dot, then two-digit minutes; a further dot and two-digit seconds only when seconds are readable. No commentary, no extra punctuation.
8.18
